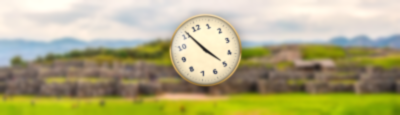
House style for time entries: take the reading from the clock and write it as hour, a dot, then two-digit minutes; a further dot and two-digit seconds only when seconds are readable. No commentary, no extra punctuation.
4.56
